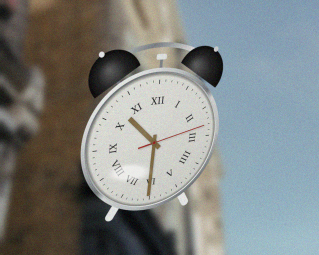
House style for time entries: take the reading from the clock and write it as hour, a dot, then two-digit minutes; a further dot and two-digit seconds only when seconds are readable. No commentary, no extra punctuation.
10.30.13
